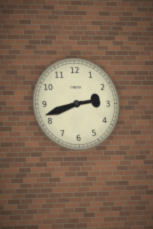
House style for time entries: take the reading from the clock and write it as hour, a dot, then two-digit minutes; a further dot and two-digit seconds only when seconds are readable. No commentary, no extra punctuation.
2.42
